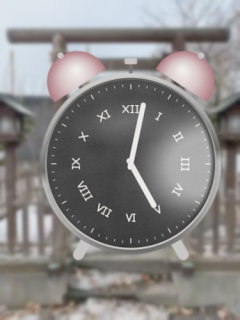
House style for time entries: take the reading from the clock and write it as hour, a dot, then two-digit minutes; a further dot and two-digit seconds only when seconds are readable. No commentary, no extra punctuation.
5.02
